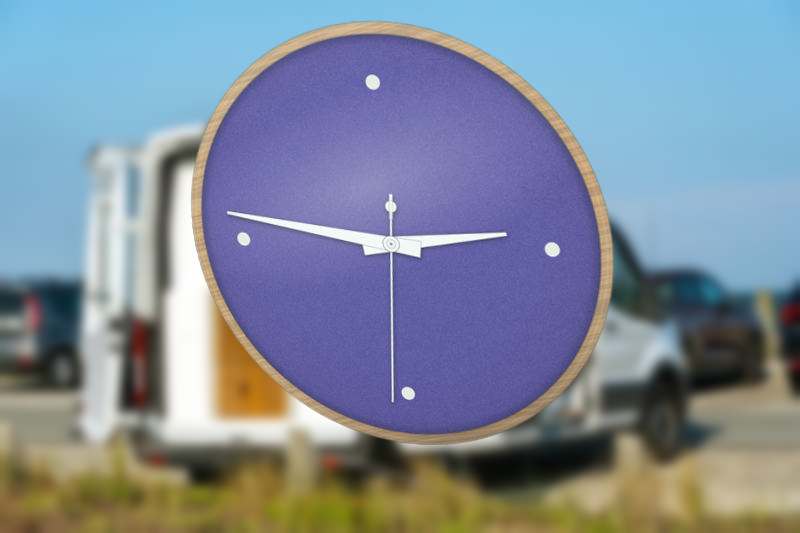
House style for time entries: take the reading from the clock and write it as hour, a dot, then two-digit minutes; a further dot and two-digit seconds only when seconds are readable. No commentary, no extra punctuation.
2.46.31
